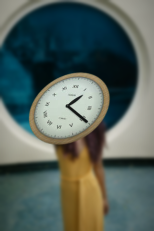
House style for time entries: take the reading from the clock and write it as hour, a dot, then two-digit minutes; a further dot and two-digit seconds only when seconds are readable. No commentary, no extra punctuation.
1.20
